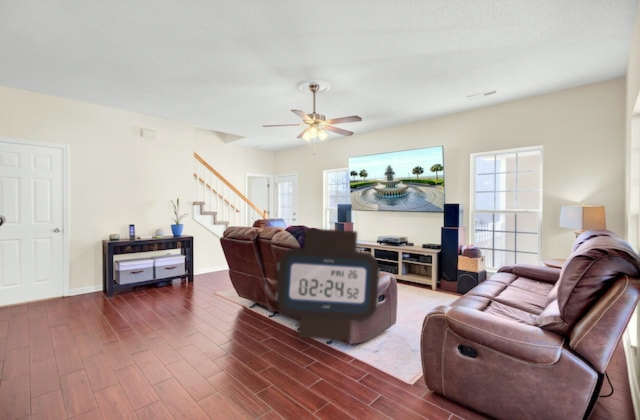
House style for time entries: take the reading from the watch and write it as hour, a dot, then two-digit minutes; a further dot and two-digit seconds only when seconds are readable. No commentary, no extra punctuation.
2.24.52
